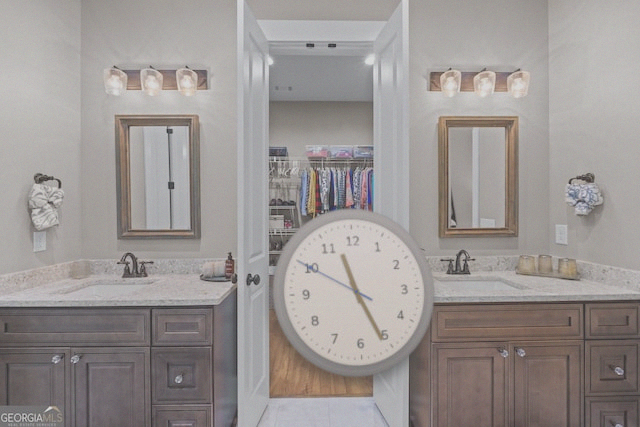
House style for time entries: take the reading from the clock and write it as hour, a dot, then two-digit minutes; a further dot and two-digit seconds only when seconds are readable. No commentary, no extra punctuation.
11.25.50
